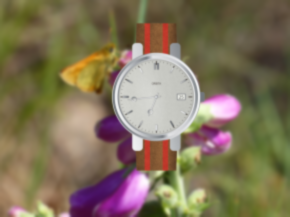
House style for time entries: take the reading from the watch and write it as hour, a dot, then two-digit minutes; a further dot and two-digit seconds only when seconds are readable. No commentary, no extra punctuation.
6.44
